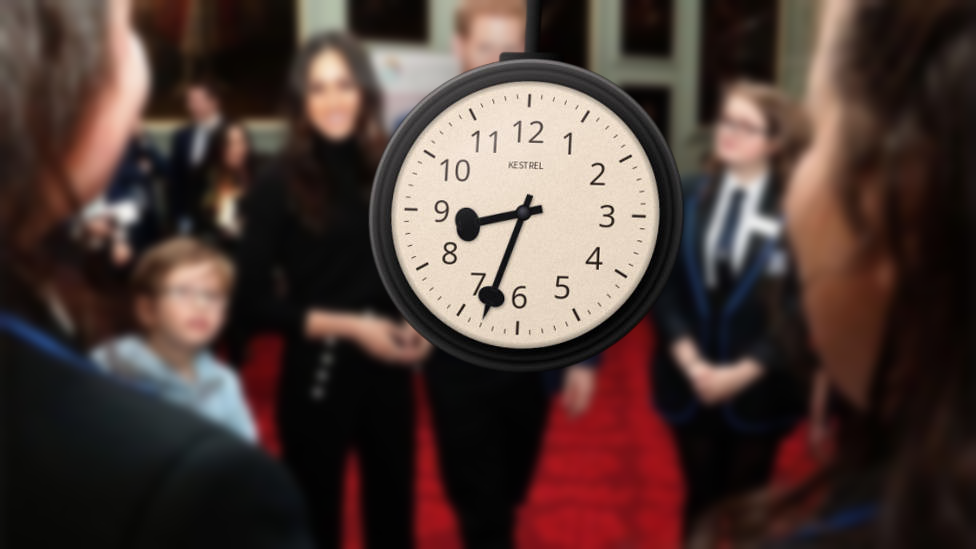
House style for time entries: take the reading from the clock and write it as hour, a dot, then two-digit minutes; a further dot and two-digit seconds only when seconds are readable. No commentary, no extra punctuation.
8.33
